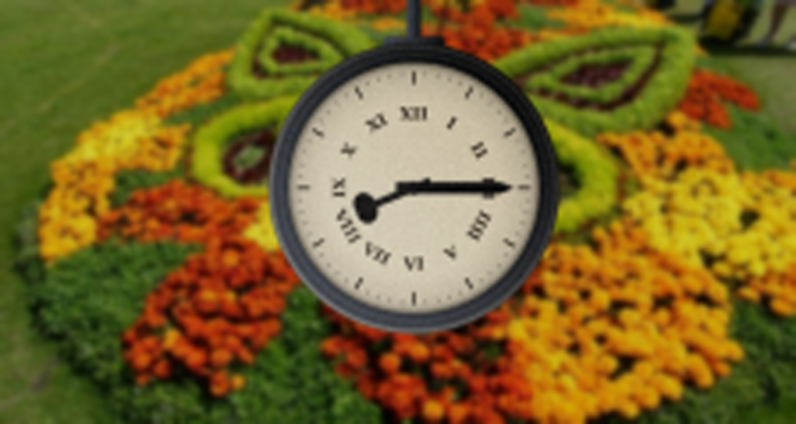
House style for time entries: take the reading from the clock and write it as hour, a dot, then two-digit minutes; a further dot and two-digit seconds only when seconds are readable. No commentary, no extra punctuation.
8.15
